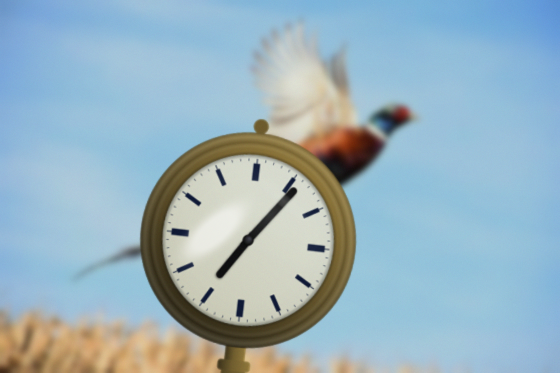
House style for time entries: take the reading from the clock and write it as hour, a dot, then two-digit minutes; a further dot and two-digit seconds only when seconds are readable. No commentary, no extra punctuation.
7.06
